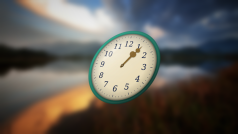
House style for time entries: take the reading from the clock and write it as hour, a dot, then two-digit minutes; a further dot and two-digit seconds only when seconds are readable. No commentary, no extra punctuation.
1.06
